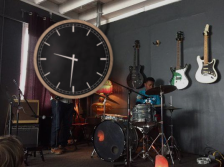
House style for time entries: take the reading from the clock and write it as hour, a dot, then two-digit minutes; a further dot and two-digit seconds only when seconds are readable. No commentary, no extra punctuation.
9.31
